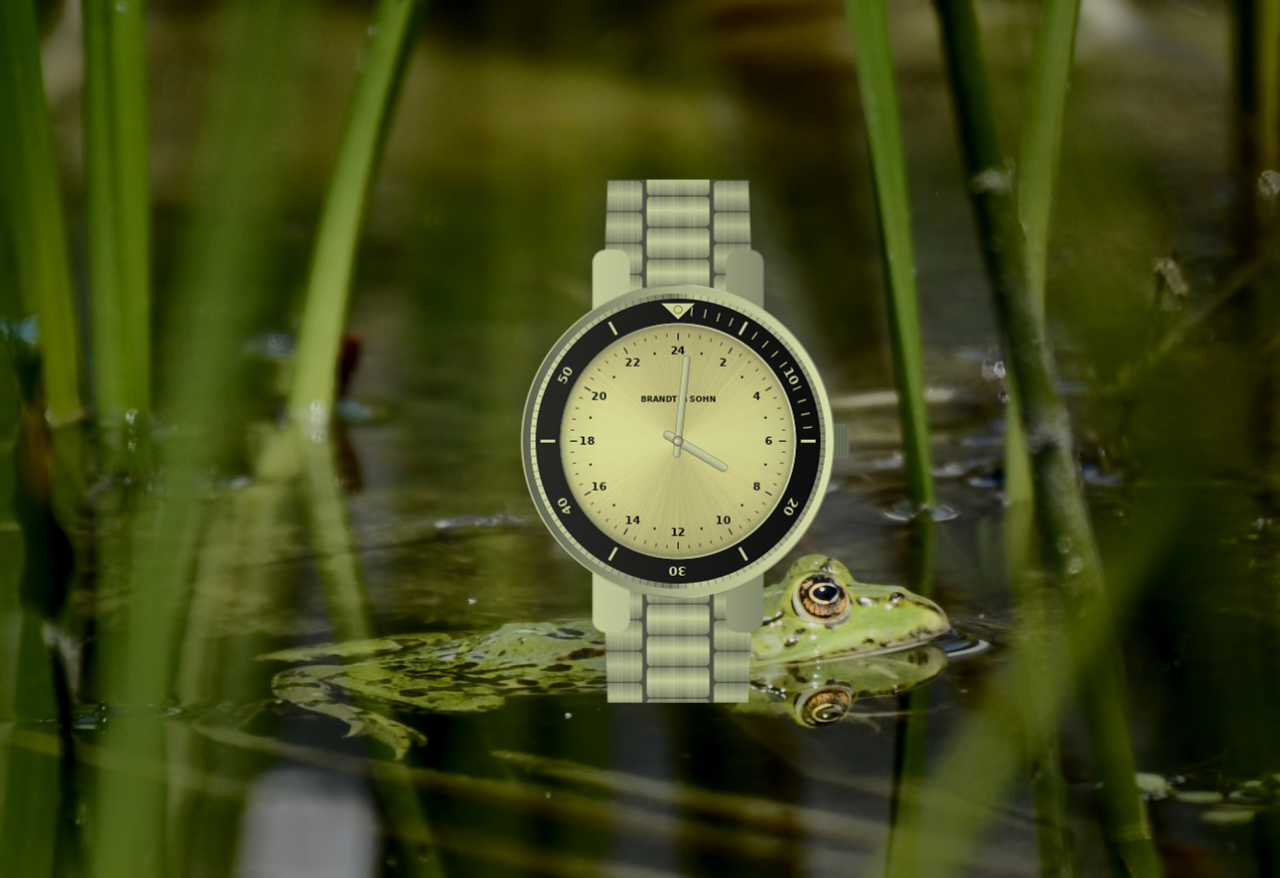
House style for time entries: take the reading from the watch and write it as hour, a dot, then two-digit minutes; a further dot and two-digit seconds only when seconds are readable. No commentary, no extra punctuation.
8.01
